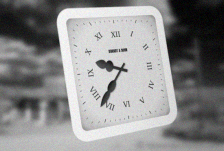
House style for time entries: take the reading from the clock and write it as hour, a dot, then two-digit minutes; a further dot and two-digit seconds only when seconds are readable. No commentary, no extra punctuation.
9.37
